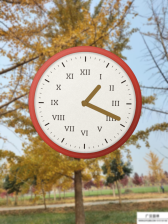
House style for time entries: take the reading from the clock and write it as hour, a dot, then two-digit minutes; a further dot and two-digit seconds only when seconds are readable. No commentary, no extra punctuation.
1.19
